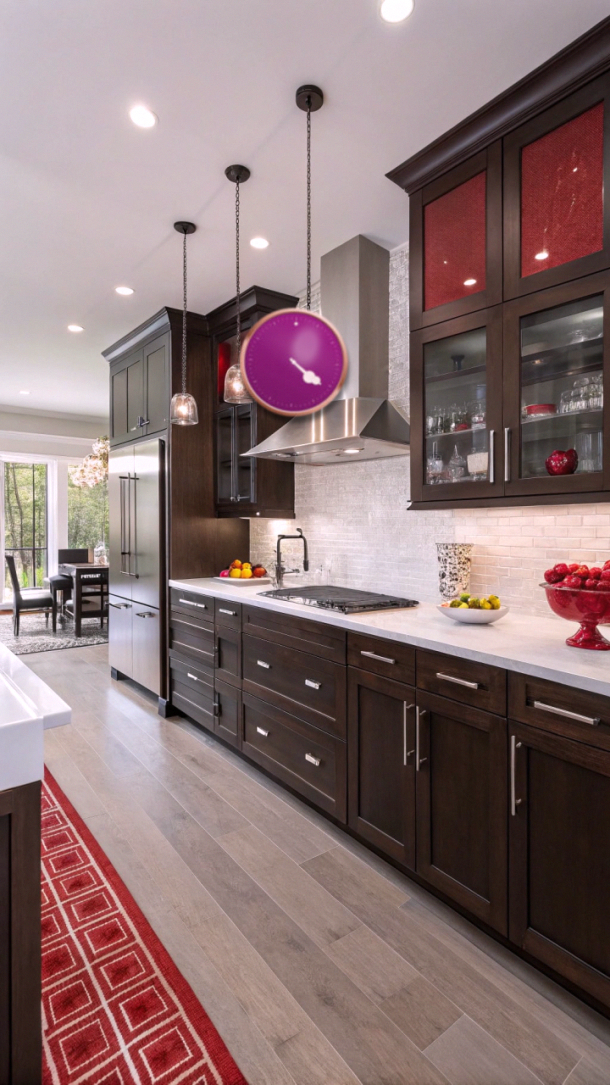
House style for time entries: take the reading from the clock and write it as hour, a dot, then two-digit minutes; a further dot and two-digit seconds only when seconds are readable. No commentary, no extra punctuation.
4.21
